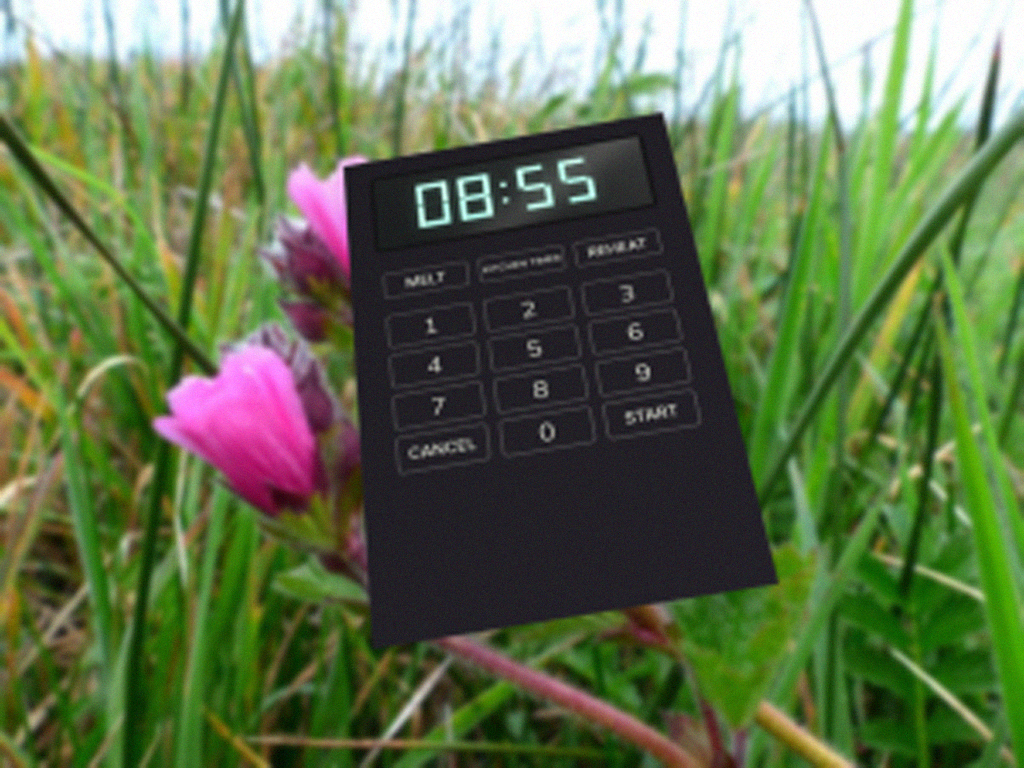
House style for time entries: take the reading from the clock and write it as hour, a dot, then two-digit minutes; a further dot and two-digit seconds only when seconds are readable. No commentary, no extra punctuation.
8.55
